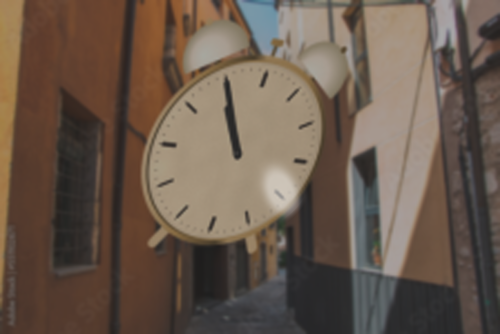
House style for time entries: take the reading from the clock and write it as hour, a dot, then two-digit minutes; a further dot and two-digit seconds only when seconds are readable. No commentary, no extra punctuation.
10.55
